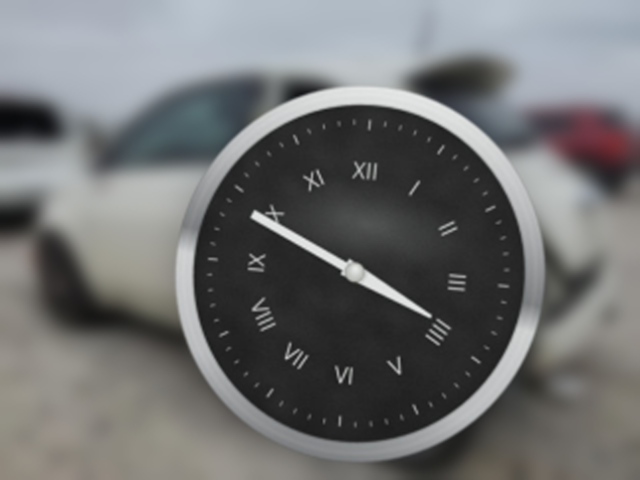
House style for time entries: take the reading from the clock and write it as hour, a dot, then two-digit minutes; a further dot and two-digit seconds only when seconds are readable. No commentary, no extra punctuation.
3.49
